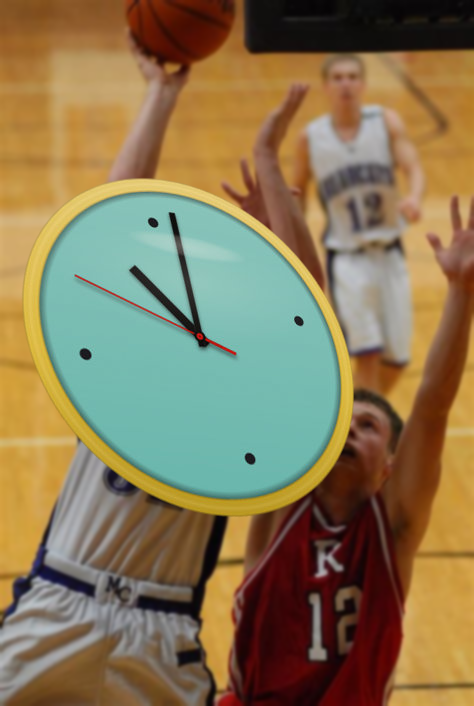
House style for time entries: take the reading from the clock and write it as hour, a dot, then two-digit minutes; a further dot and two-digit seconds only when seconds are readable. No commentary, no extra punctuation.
11.01.51
